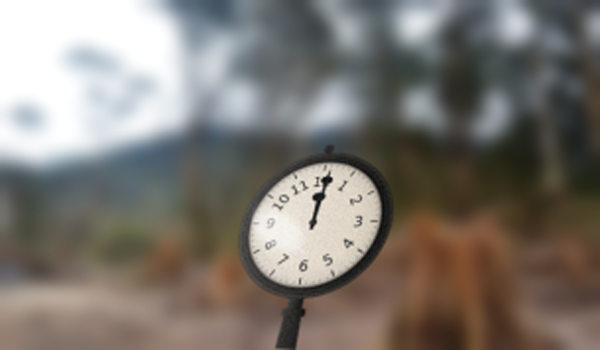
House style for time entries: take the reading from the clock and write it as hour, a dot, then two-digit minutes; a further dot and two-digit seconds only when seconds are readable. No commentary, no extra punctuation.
12.01
